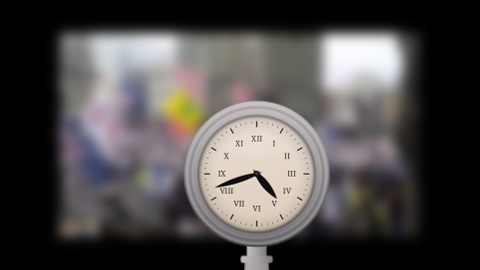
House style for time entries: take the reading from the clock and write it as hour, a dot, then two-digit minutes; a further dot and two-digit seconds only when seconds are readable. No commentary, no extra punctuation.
4.42
